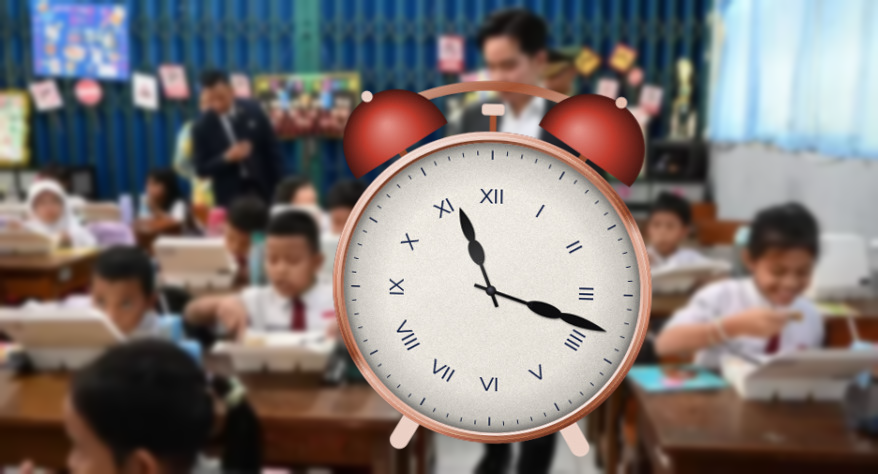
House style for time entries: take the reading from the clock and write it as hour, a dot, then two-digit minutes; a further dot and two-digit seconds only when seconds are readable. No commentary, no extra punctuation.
11.18
